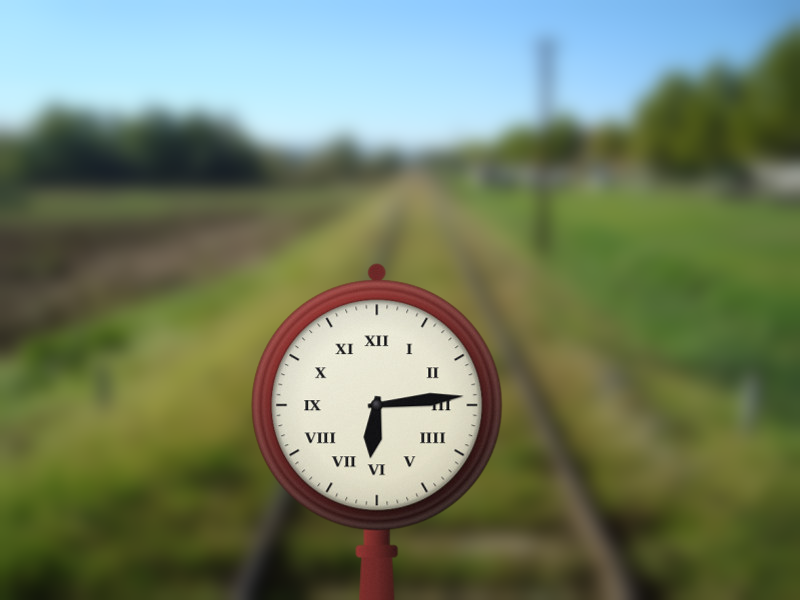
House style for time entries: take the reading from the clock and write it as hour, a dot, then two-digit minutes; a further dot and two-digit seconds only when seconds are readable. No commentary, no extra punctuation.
6.14
